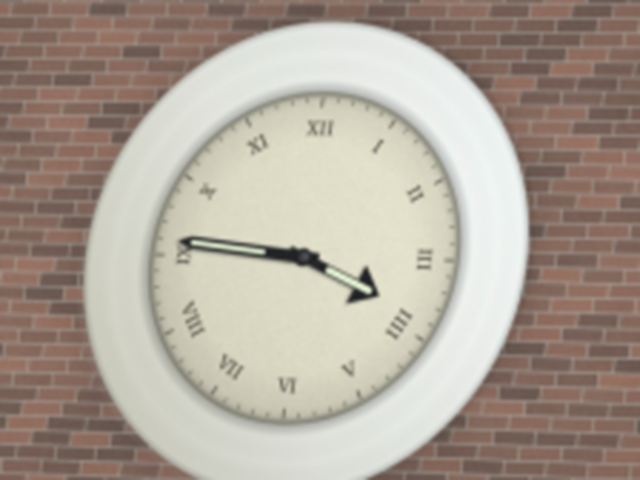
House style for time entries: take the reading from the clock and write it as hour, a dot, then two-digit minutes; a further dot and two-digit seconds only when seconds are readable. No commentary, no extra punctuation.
3.46
